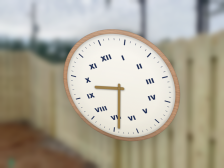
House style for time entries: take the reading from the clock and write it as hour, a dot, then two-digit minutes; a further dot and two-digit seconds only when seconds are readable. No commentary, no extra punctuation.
9.34
